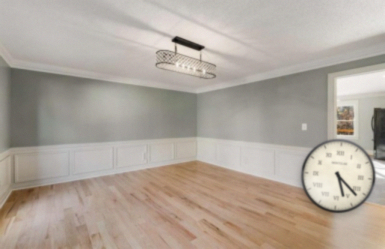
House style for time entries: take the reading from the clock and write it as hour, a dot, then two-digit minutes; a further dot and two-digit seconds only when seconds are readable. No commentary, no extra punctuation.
5.22
